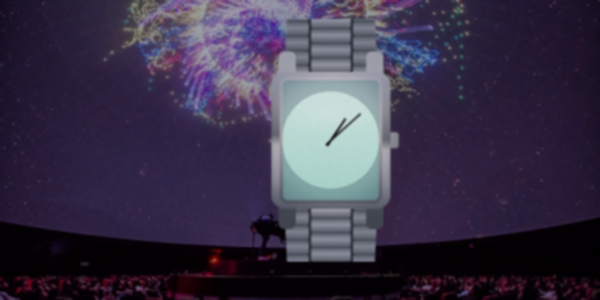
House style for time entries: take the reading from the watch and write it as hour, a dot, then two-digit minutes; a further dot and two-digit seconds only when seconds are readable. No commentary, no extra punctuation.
1.08
